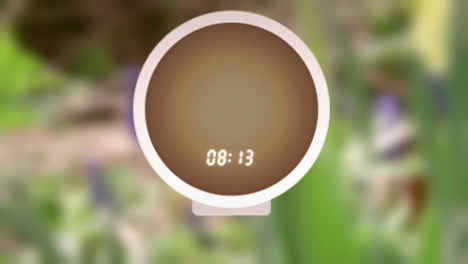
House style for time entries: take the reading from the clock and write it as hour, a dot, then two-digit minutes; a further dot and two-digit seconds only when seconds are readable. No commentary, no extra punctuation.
8.13
